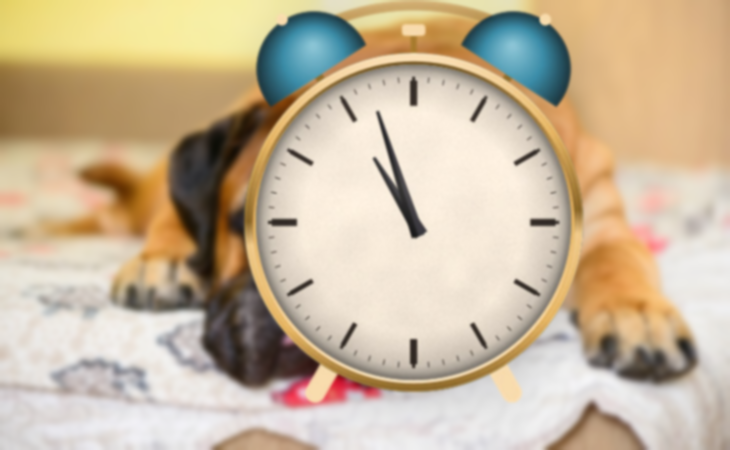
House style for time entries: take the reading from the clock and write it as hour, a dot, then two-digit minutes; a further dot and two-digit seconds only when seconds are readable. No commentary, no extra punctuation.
10.57
